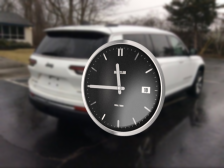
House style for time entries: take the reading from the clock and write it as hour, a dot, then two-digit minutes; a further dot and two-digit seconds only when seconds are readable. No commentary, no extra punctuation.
11.45
